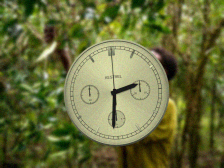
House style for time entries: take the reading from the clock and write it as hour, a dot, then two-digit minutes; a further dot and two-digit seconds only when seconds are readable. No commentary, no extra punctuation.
2.31
